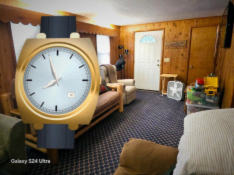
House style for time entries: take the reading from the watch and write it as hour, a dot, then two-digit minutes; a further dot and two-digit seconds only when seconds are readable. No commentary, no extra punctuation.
7.57
